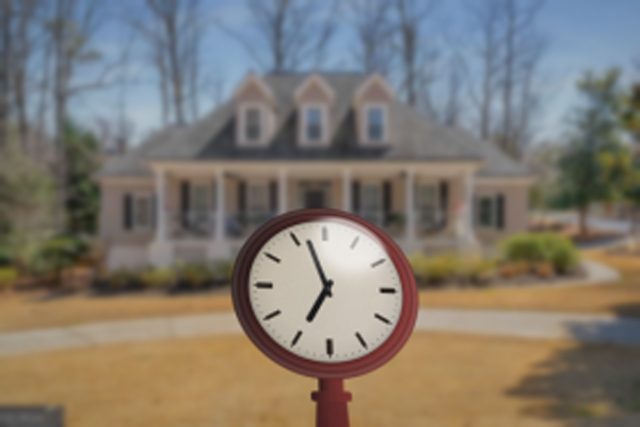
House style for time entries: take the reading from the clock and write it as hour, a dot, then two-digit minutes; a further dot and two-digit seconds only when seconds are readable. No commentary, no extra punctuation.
6.57
